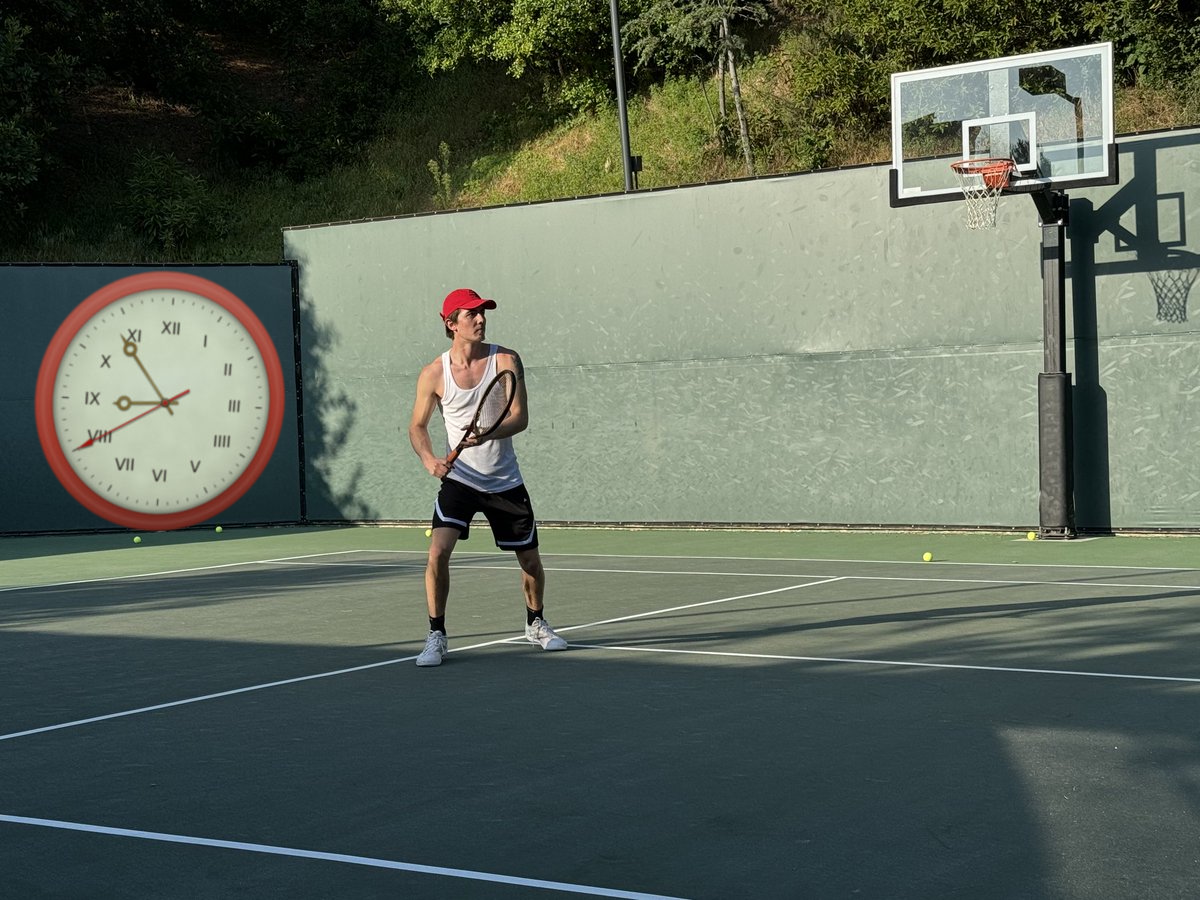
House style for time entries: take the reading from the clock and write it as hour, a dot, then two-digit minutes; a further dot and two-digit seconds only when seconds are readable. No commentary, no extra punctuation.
8.53.40
